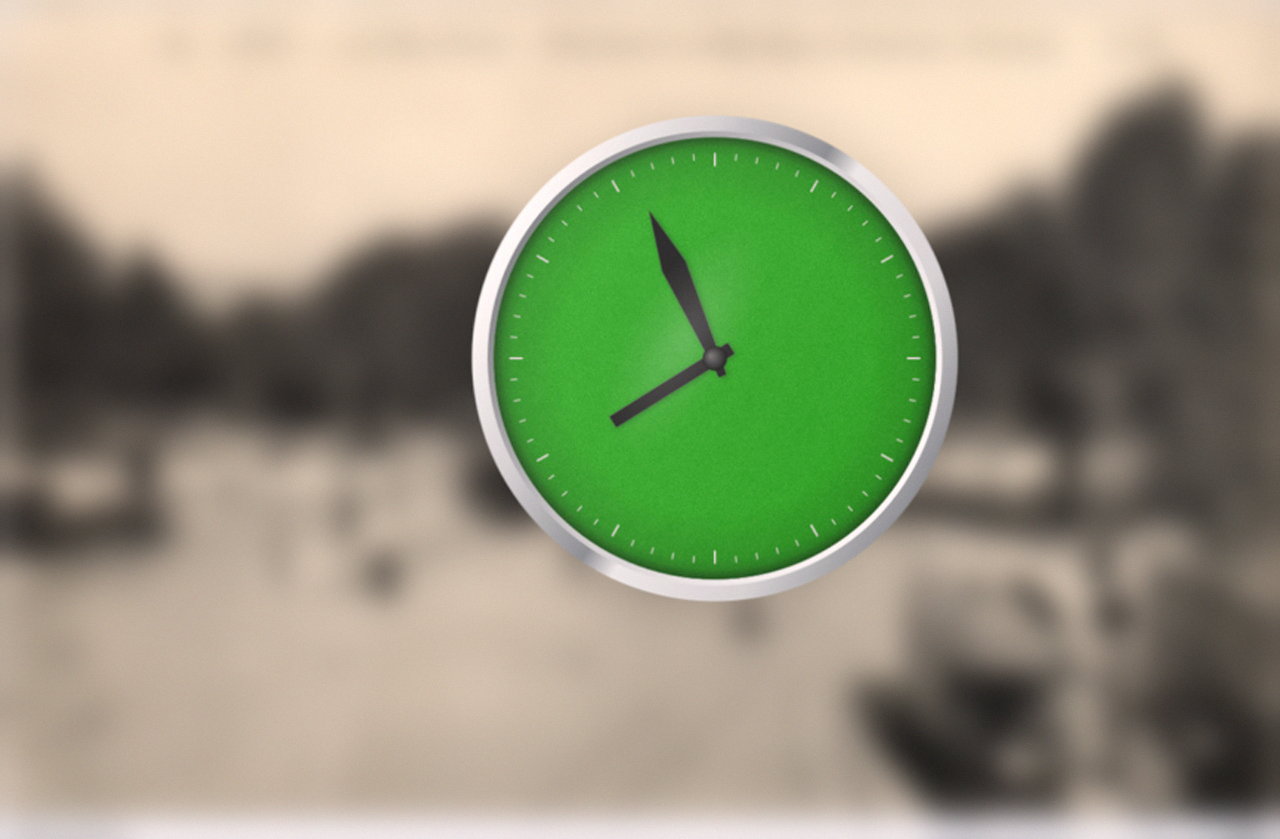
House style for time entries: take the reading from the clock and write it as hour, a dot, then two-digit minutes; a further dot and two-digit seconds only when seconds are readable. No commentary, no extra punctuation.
7.56
